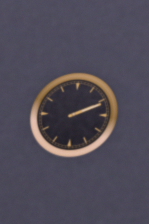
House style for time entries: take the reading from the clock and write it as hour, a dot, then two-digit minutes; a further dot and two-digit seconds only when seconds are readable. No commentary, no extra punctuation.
2.11
